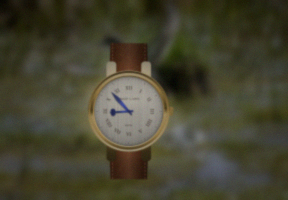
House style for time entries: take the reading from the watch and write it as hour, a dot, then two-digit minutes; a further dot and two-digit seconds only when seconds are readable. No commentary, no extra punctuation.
8.53
